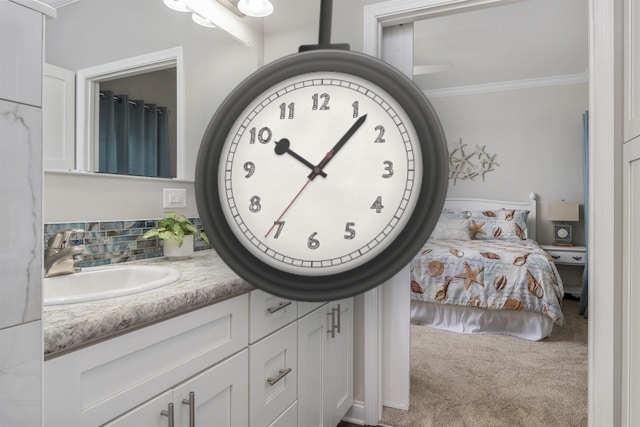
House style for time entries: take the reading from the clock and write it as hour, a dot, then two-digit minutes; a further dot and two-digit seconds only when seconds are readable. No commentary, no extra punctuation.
10.06.36
